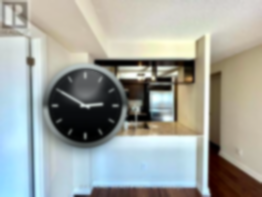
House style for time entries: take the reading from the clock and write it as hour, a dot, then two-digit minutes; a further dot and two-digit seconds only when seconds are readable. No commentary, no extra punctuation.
2.50
